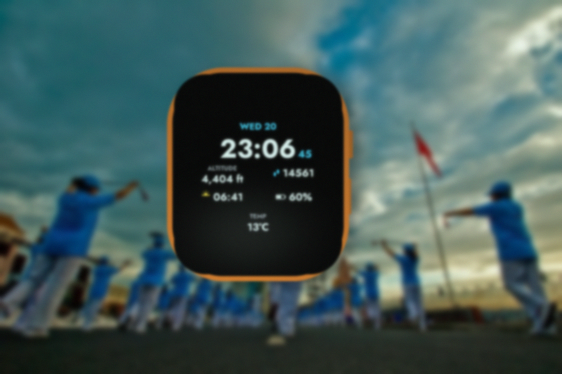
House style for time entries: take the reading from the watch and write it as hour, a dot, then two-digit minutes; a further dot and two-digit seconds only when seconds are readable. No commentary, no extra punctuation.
23.06
